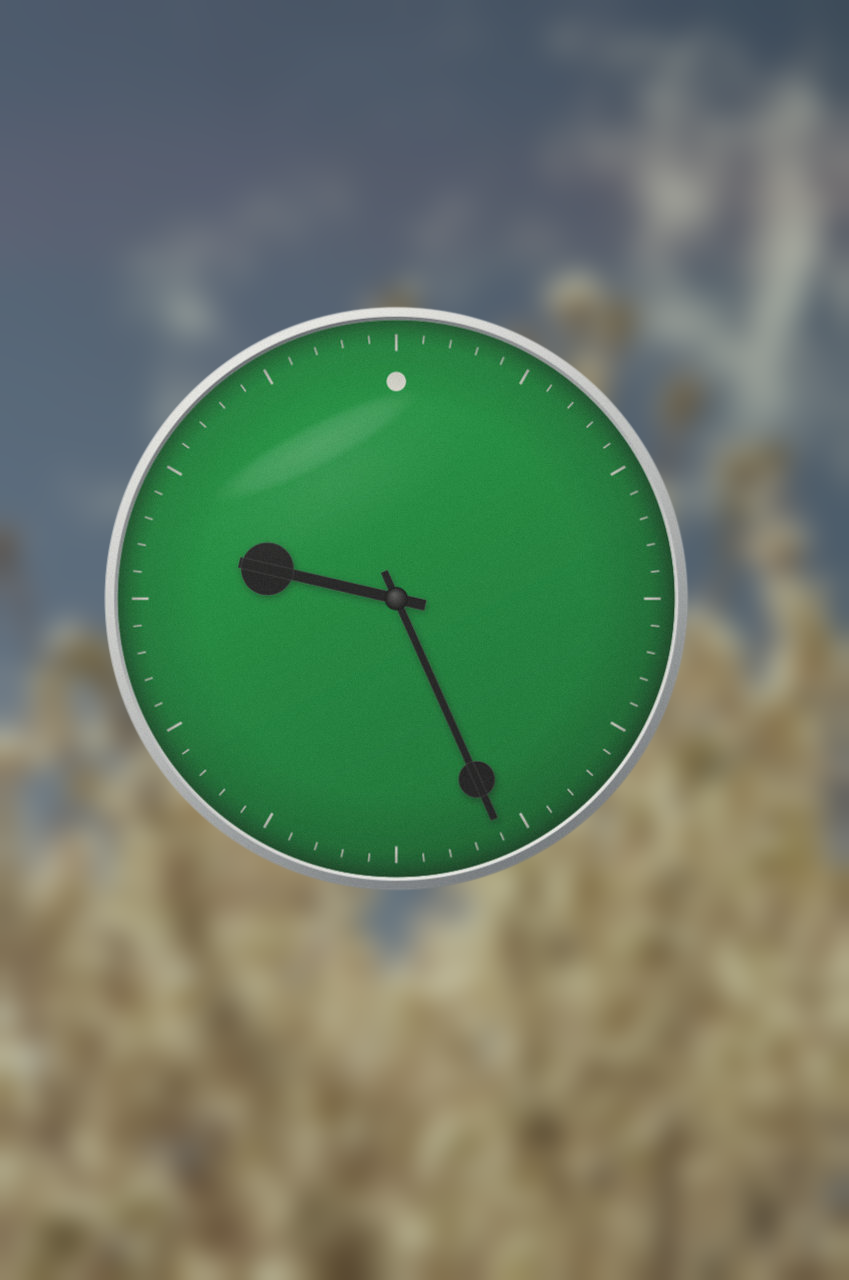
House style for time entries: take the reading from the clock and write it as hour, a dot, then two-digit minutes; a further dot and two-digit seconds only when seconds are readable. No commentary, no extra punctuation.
9.26
